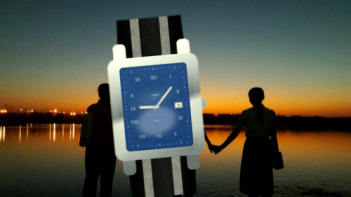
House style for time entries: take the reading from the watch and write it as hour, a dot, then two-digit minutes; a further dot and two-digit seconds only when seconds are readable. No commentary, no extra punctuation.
9.07
